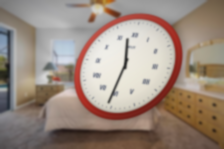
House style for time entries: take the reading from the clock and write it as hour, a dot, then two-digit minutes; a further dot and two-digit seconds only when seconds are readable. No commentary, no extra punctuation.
11.31
